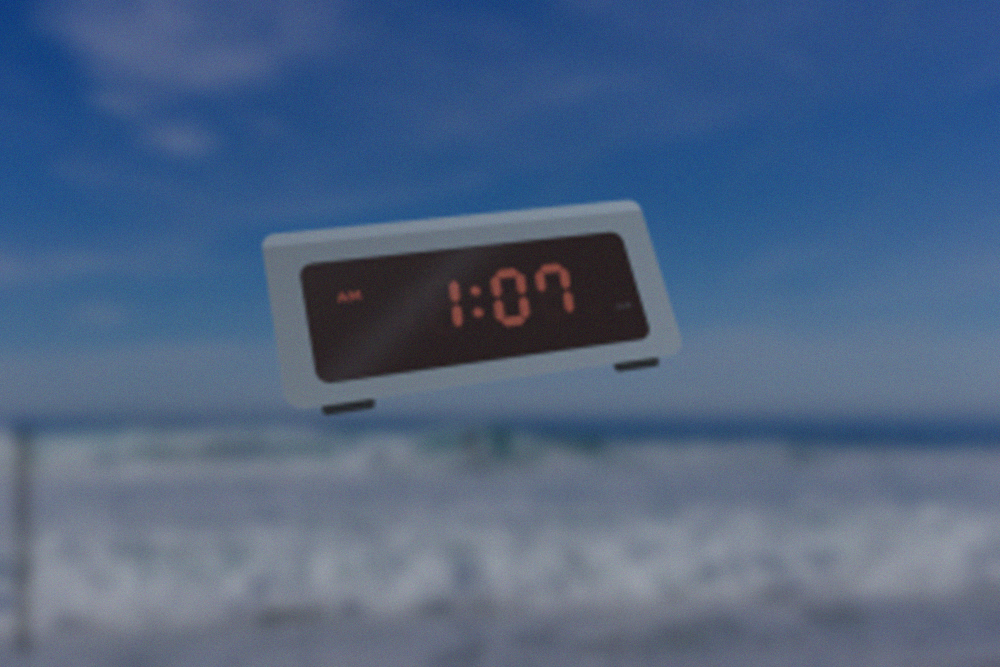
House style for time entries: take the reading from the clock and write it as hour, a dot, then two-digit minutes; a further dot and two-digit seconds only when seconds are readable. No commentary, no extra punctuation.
1.07
